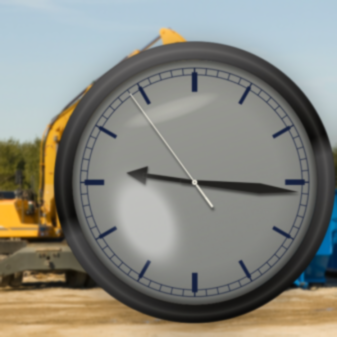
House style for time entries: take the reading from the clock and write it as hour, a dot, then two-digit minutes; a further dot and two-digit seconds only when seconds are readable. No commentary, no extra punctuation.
9.15.54
